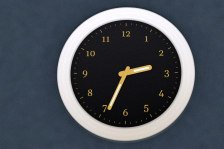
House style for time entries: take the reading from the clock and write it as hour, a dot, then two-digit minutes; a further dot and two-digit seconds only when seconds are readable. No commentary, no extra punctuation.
2.34
